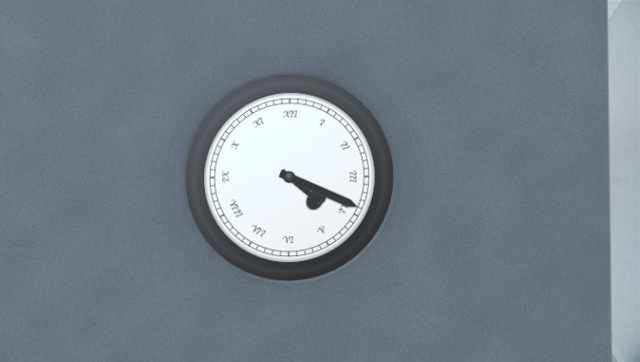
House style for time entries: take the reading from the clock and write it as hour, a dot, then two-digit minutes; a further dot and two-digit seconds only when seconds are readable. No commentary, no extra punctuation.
4.19
